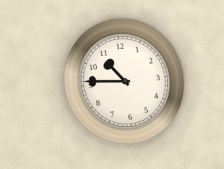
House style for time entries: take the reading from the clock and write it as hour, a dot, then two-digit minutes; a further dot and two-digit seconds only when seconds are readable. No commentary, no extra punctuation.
10.46
